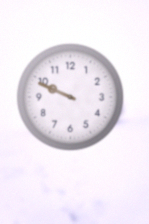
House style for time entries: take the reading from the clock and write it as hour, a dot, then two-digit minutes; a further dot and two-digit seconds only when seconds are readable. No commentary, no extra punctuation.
9.49
